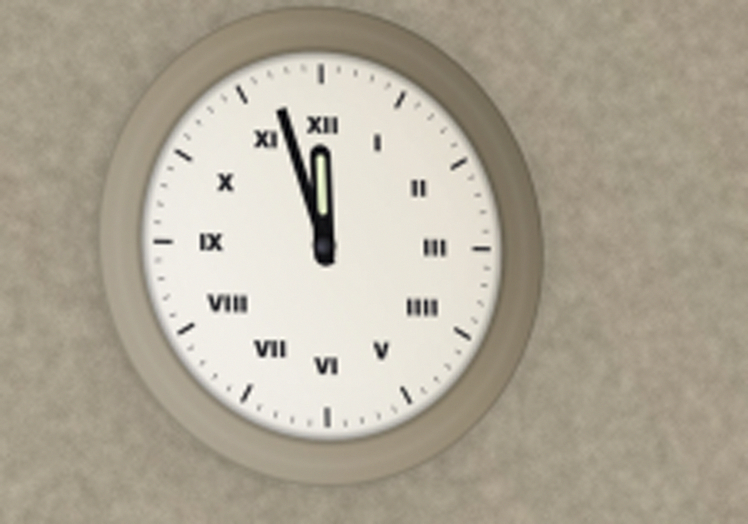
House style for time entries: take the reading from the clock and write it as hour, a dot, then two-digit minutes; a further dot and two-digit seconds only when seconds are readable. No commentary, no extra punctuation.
11.57
